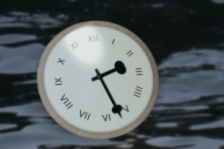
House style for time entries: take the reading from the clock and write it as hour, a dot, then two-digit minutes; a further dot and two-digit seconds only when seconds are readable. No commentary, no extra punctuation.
2.27
